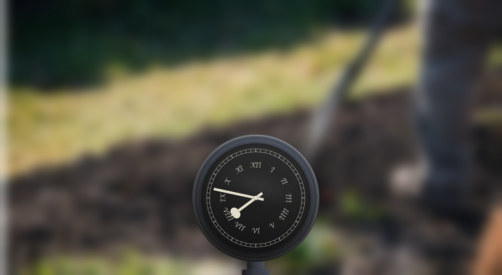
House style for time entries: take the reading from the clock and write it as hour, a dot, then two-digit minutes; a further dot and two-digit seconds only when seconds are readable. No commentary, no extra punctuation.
7.47
